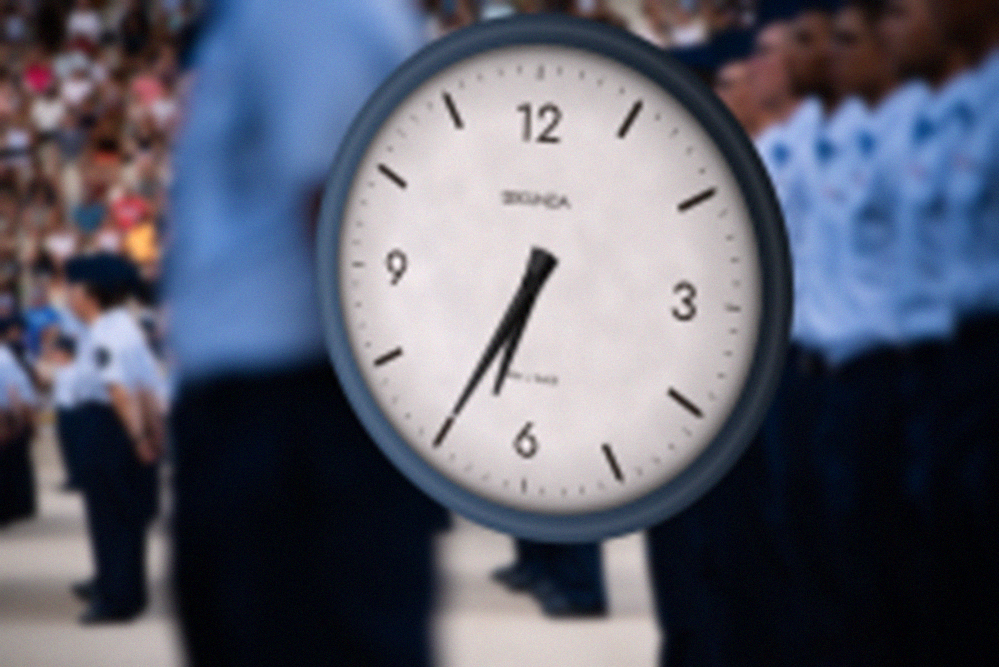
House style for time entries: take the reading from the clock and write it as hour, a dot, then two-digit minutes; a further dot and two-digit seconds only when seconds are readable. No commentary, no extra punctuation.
6.35
